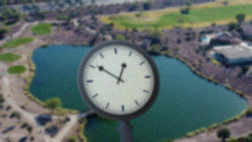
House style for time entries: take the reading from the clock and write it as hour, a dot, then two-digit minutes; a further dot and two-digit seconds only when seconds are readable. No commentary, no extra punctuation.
12.51
